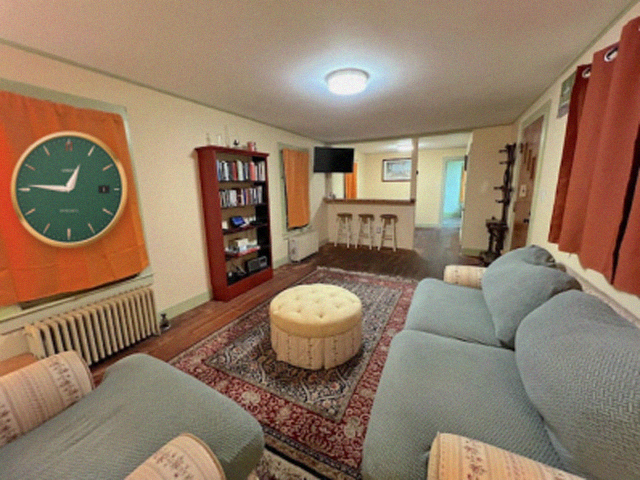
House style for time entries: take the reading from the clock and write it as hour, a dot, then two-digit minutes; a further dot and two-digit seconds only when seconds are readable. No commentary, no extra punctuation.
12.46
